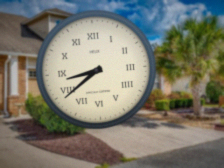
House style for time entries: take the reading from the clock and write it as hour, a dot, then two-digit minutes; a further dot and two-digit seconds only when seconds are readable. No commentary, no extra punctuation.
8.39
